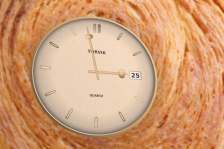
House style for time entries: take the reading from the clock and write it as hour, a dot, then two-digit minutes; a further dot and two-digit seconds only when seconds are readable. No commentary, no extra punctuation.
2.58
